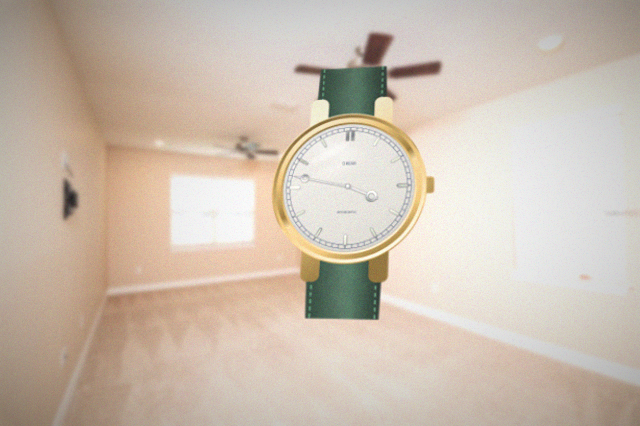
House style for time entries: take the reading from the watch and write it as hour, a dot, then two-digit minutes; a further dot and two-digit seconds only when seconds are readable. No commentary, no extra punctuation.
3.47
